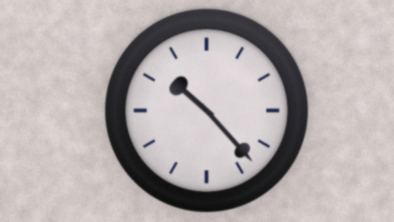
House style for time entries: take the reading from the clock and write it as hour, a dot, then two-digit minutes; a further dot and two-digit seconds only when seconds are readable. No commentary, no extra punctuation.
10.23
